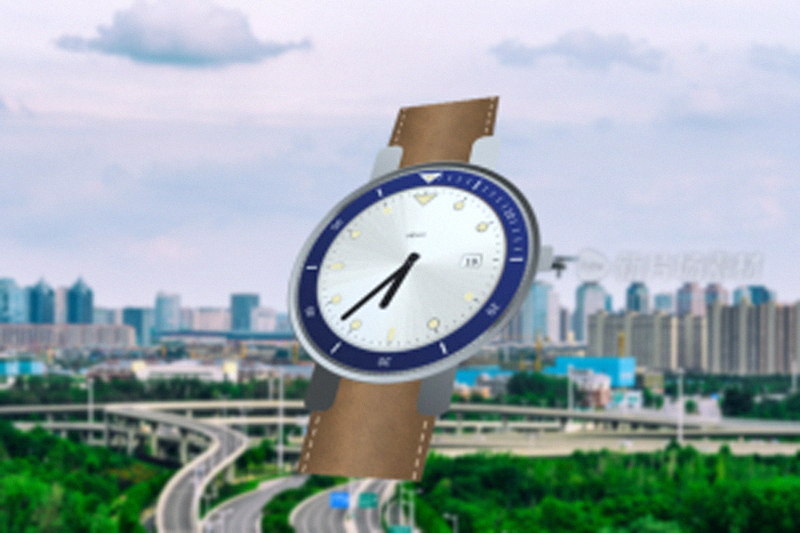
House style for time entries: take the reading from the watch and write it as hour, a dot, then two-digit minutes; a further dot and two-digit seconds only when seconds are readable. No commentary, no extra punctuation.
6.37
